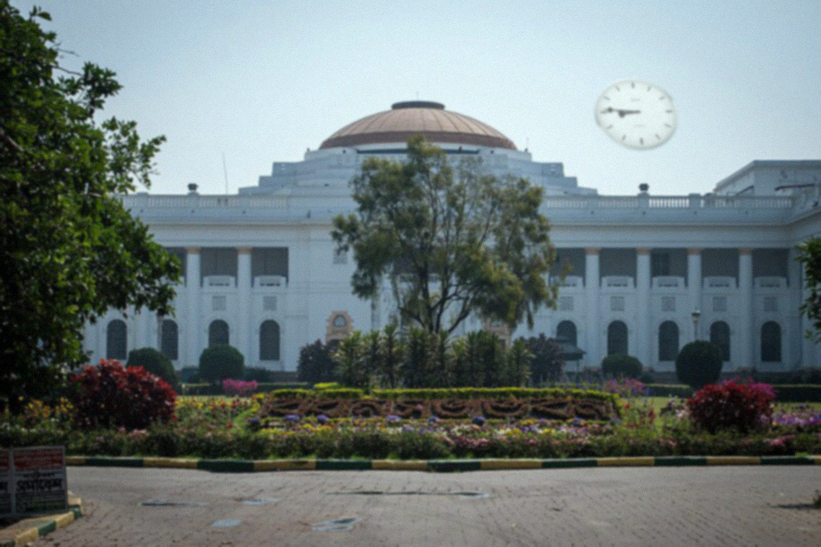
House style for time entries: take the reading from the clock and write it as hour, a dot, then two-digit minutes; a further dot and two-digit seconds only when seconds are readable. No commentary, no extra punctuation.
8.46
